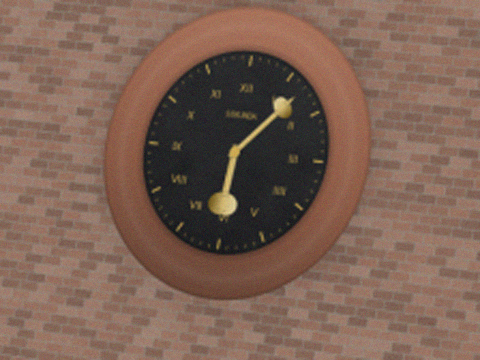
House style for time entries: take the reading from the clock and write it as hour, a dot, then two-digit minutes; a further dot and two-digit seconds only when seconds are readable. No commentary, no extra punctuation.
6.07
